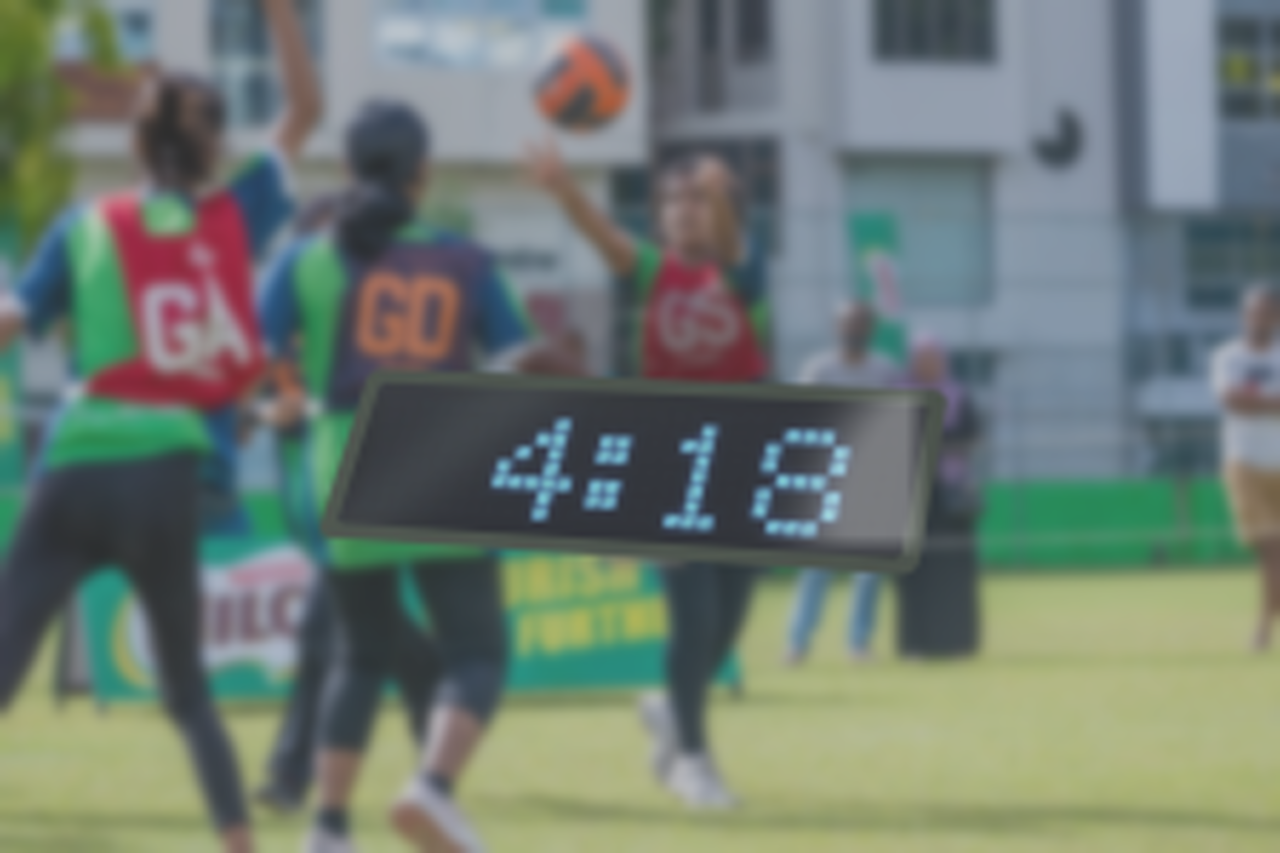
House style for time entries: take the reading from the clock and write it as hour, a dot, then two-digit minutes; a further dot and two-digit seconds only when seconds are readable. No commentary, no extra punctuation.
4.18
